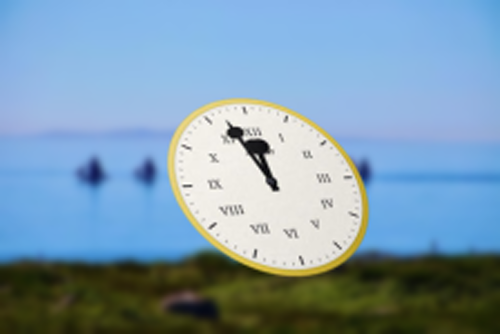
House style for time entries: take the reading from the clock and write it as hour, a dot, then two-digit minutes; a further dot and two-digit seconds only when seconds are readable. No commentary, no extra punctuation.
11.57
